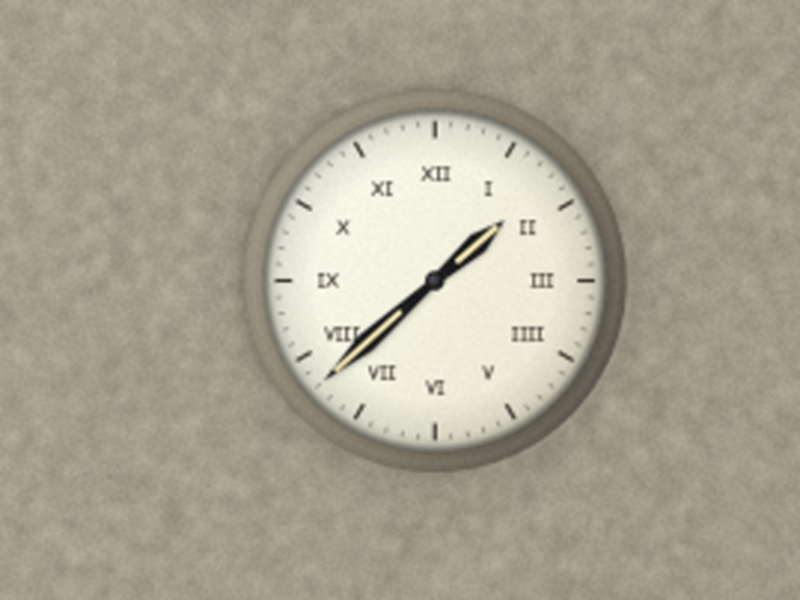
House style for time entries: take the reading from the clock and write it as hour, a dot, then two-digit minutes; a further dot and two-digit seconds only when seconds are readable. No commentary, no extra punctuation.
1.38
